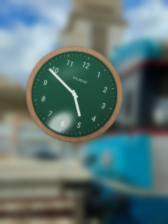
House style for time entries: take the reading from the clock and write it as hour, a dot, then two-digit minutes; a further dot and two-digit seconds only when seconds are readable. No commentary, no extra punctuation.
4.49
